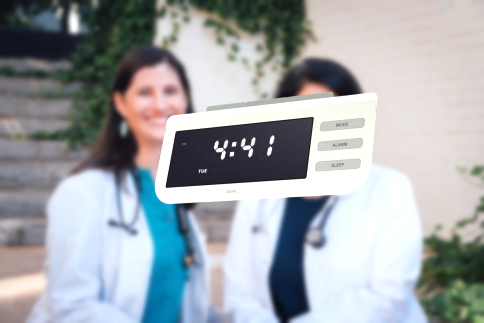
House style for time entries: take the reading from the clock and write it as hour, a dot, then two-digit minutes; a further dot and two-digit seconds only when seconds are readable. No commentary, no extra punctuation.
4.41
